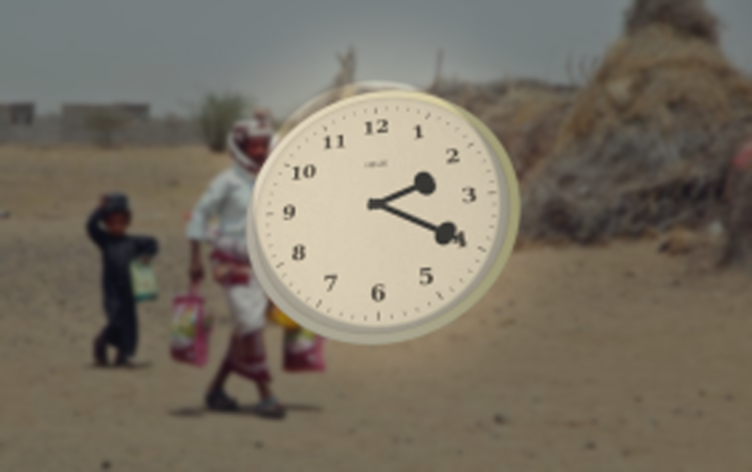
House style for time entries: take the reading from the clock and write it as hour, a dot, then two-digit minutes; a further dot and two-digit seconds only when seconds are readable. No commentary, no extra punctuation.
2.20
